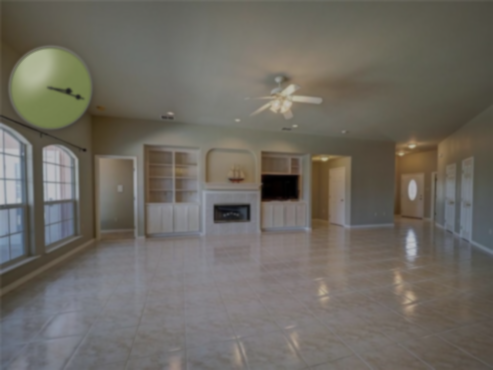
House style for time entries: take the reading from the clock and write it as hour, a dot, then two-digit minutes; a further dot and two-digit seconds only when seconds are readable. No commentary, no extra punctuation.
3.18
